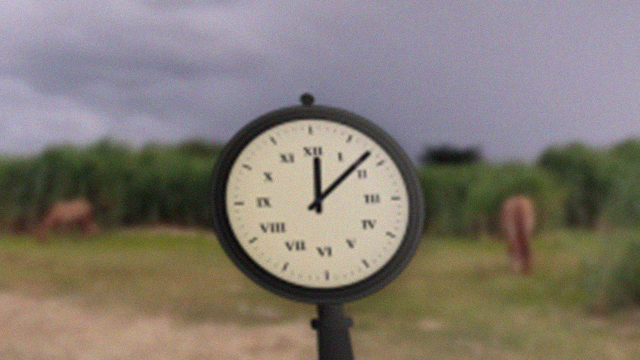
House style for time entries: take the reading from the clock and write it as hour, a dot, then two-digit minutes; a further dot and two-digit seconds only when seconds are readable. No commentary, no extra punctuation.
12.08
